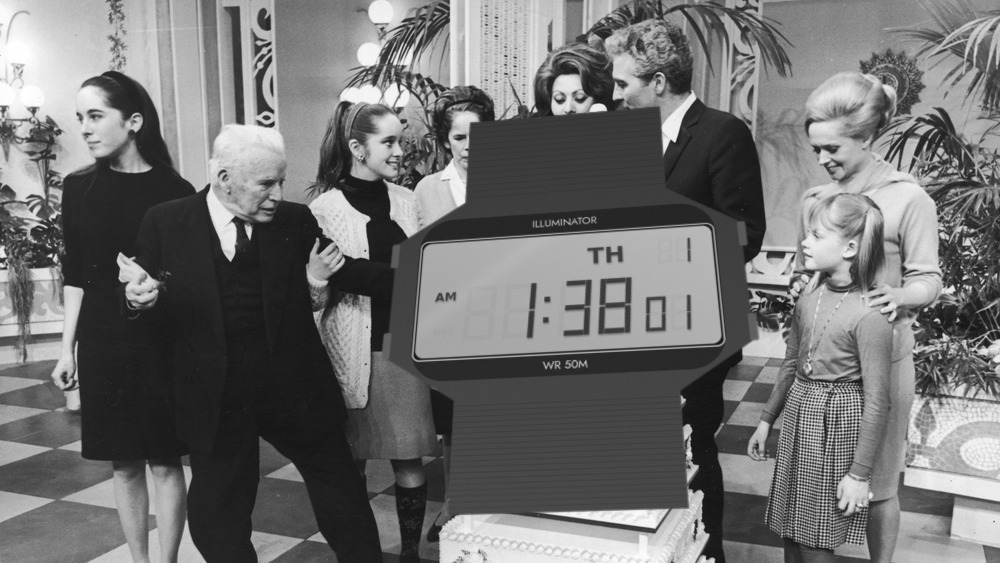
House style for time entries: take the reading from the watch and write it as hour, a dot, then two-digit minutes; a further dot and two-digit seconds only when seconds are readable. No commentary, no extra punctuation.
1.38.01
